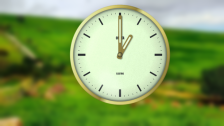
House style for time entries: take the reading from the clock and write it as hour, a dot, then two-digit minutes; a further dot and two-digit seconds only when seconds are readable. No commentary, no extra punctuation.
1.00
